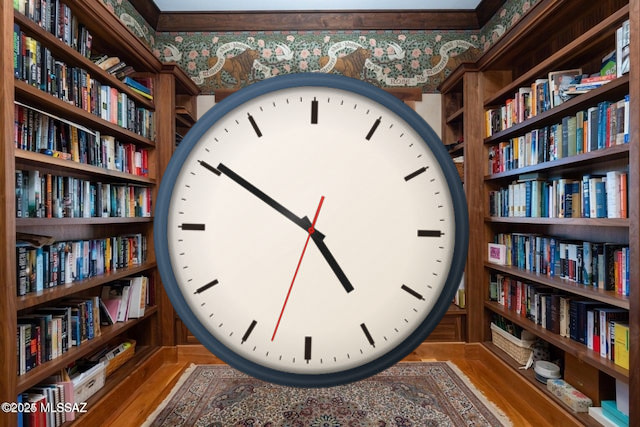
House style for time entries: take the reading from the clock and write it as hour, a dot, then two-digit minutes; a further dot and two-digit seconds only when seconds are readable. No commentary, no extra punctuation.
4.50.33
